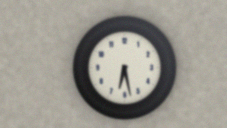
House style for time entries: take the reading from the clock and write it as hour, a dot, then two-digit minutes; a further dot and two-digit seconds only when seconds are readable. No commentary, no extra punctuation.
6.28
